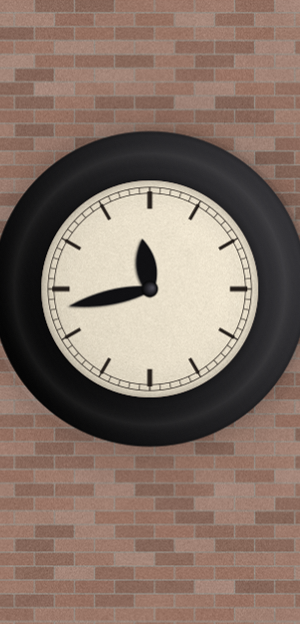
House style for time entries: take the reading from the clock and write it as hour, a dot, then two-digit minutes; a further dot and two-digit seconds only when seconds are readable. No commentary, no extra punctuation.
11.43
